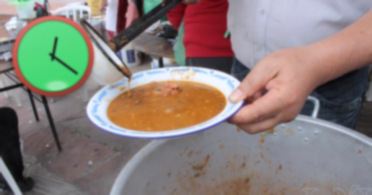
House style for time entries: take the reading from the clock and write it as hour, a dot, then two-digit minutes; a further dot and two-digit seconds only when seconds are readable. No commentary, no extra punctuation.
12.21
